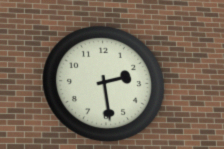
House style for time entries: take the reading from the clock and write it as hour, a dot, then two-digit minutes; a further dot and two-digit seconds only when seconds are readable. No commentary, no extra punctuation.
2.29
